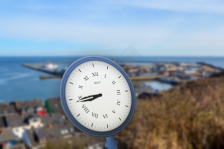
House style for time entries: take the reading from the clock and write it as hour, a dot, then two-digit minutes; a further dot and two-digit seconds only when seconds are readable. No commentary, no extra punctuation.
8.44
